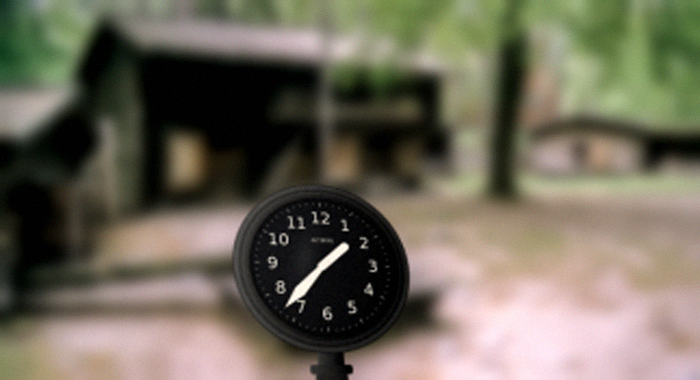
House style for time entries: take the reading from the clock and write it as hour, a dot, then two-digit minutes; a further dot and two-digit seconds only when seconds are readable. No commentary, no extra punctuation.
1.37
